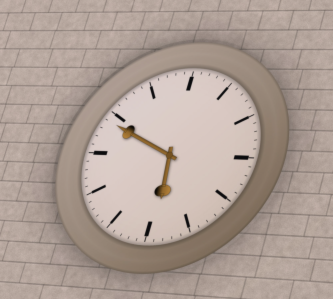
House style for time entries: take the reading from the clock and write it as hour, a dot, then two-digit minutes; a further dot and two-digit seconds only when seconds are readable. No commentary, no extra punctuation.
5.49
